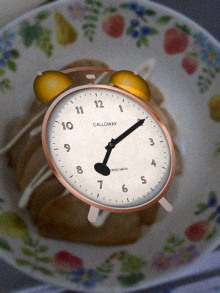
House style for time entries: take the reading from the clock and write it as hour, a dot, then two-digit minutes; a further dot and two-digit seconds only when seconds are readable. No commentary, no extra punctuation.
7.10
